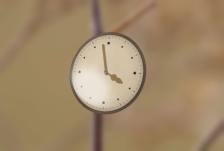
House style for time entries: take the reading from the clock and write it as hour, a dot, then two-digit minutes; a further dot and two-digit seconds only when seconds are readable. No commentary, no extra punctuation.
3.58
